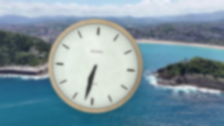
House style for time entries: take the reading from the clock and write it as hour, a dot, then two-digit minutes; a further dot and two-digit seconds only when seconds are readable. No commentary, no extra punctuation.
6.32
